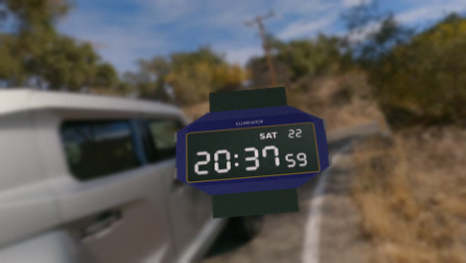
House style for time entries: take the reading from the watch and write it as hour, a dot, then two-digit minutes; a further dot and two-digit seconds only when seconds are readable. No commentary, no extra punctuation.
20.37.59
